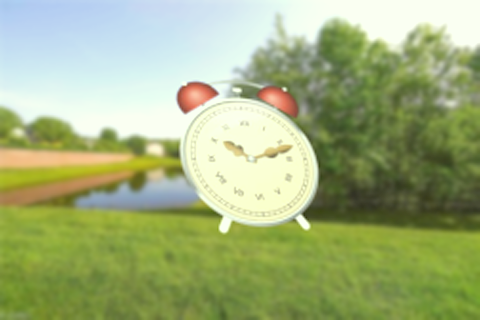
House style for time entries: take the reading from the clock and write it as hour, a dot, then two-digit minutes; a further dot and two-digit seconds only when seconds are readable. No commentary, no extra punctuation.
10.12
